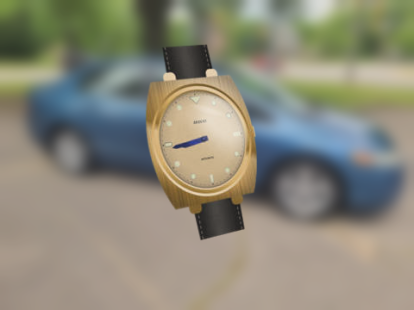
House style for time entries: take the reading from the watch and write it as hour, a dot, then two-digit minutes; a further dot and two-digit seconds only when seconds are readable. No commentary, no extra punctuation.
8.44
